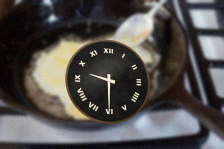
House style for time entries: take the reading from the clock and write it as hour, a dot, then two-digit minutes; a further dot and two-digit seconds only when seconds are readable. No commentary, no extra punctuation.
9.30
